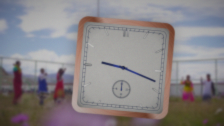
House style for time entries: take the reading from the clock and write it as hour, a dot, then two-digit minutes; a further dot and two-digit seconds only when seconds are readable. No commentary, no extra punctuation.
9.18
